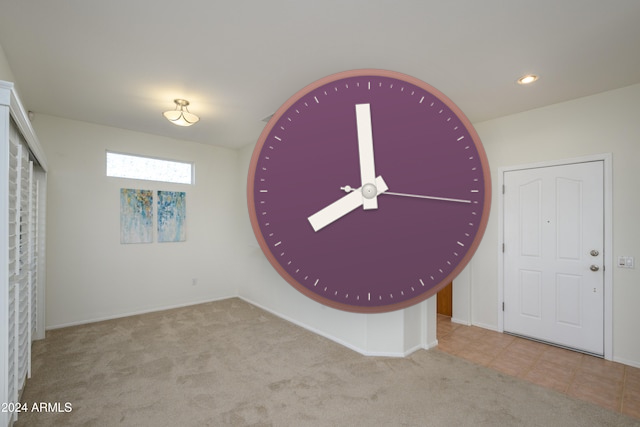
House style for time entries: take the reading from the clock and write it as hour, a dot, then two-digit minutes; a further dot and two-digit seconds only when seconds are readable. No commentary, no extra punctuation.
7.59.16
